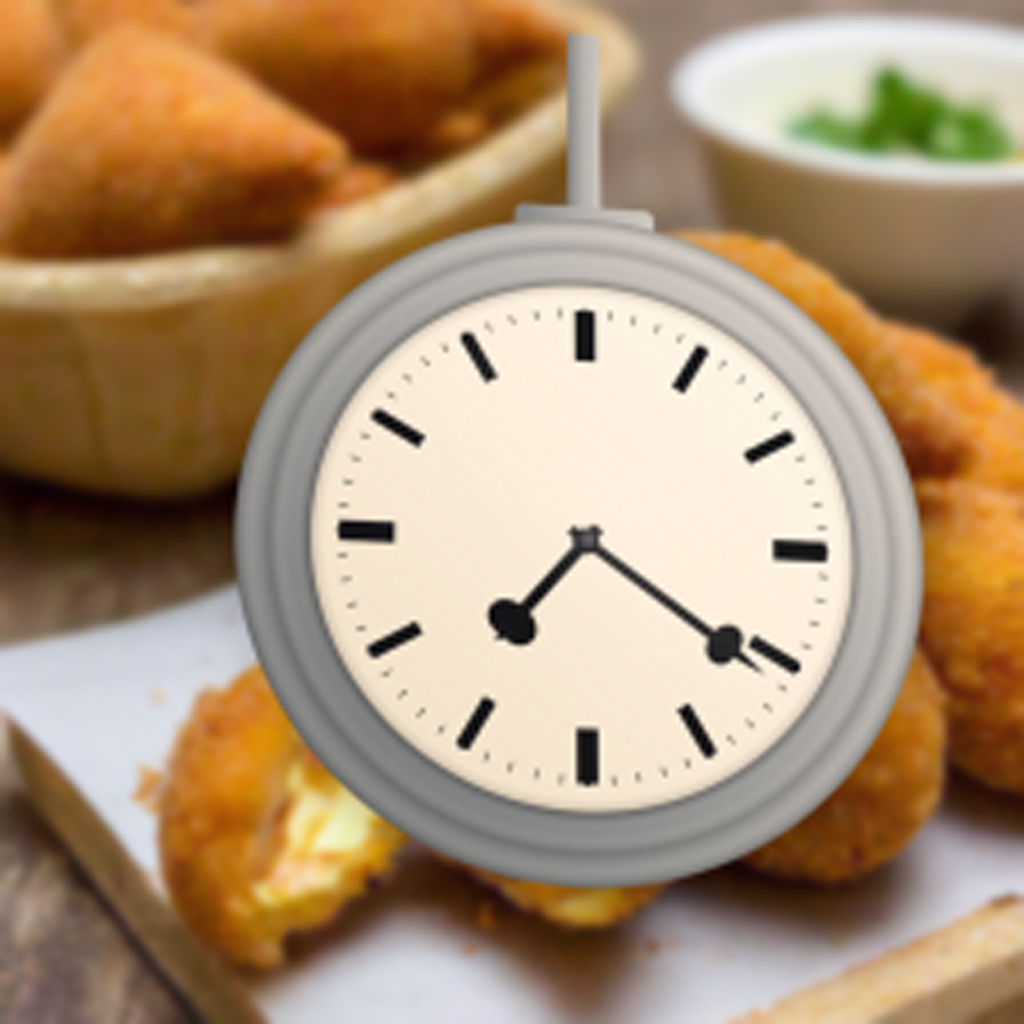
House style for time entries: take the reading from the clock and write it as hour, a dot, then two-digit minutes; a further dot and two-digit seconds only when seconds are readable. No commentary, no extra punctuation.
7.21
